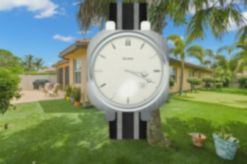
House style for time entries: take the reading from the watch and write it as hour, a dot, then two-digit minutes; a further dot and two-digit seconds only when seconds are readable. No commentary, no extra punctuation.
3.19
